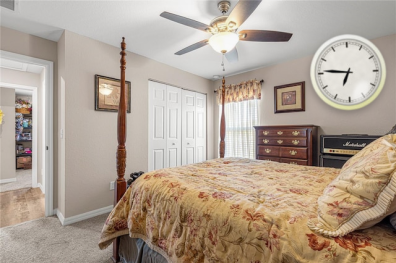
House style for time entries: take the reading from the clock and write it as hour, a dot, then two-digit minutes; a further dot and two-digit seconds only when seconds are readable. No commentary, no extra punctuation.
6.46
